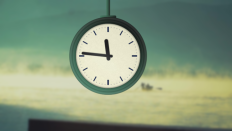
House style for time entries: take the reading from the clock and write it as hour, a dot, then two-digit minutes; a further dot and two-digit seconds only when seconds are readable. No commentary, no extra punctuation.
11.46
